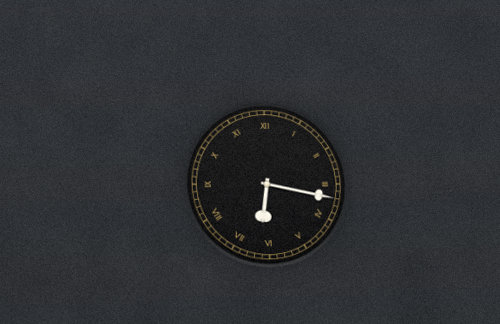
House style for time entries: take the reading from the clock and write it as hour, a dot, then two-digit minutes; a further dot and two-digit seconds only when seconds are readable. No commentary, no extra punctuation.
6.17
